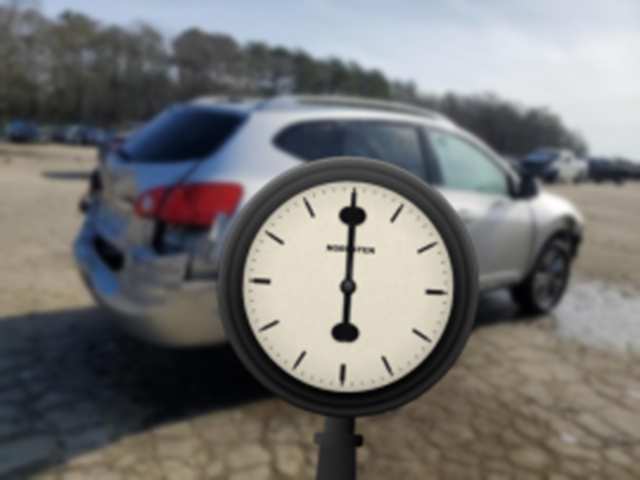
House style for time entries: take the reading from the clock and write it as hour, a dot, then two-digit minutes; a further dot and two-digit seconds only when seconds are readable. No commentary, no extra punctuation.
6.00
